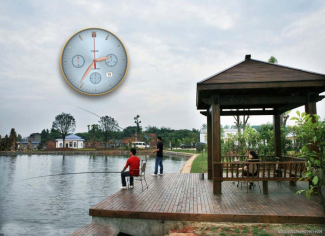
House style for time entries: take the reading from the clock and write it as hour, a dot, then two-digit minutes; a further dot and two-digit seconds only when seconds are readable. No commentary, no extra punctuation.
2.36
